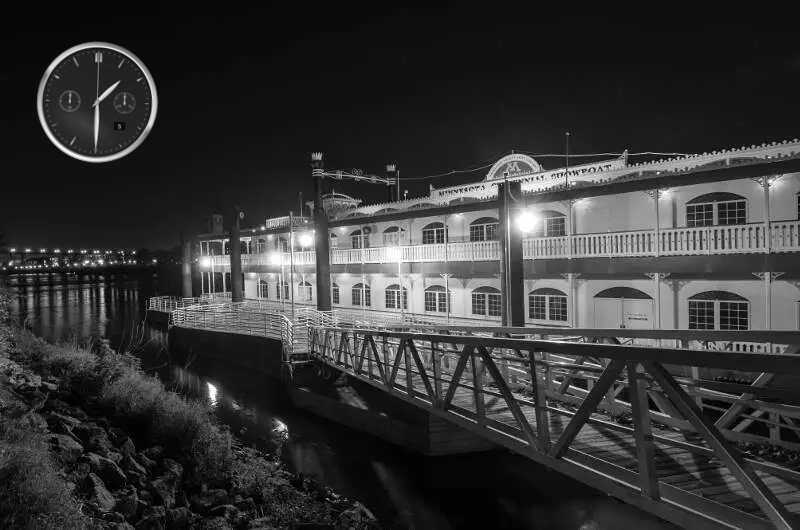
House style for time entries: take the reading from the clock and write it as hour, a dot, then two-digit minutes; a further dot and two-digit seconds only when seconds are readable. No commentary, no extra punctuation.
1.30
